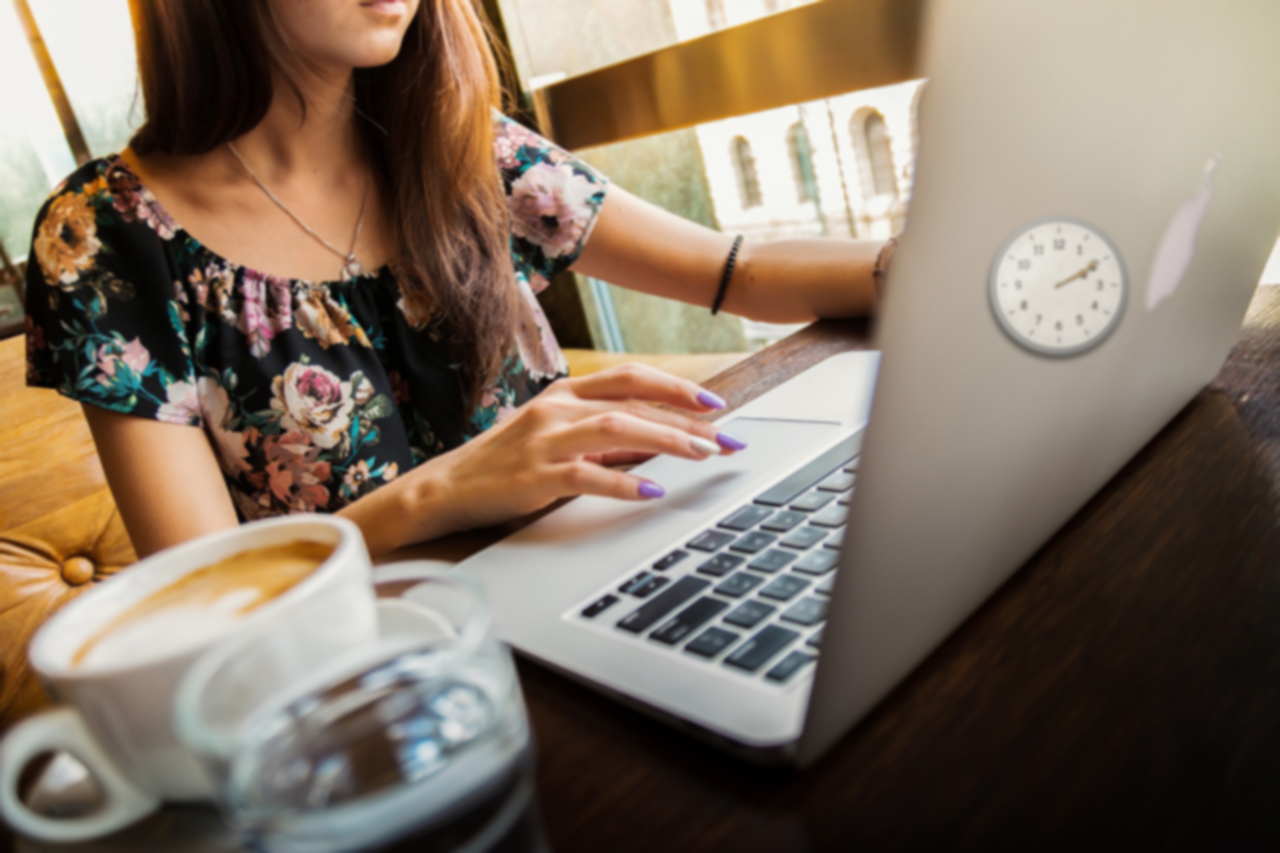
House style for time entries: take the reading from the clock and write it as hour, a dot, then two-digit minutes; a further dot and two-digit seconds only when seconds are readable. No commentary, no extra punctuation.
2.10
